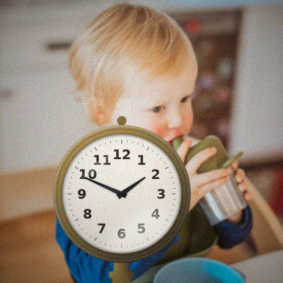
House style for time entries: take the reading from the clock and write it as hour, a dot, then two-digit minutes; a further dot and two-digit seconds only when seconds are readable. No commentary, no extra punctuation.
1.49
